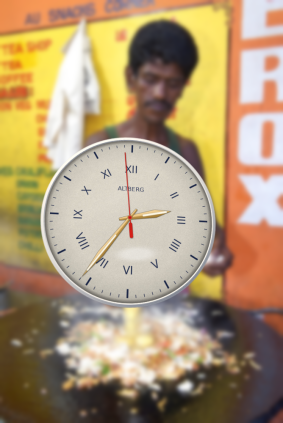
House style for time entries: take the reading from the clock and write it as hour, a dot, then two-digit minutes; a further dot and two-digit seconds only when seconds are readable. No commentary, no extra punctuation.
2.35.59
